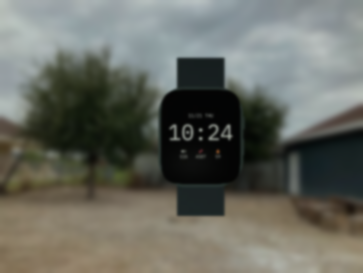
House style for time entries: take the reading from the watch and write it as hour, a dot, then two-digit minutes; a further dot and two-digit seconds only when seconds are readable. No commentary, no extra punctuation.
10.24
